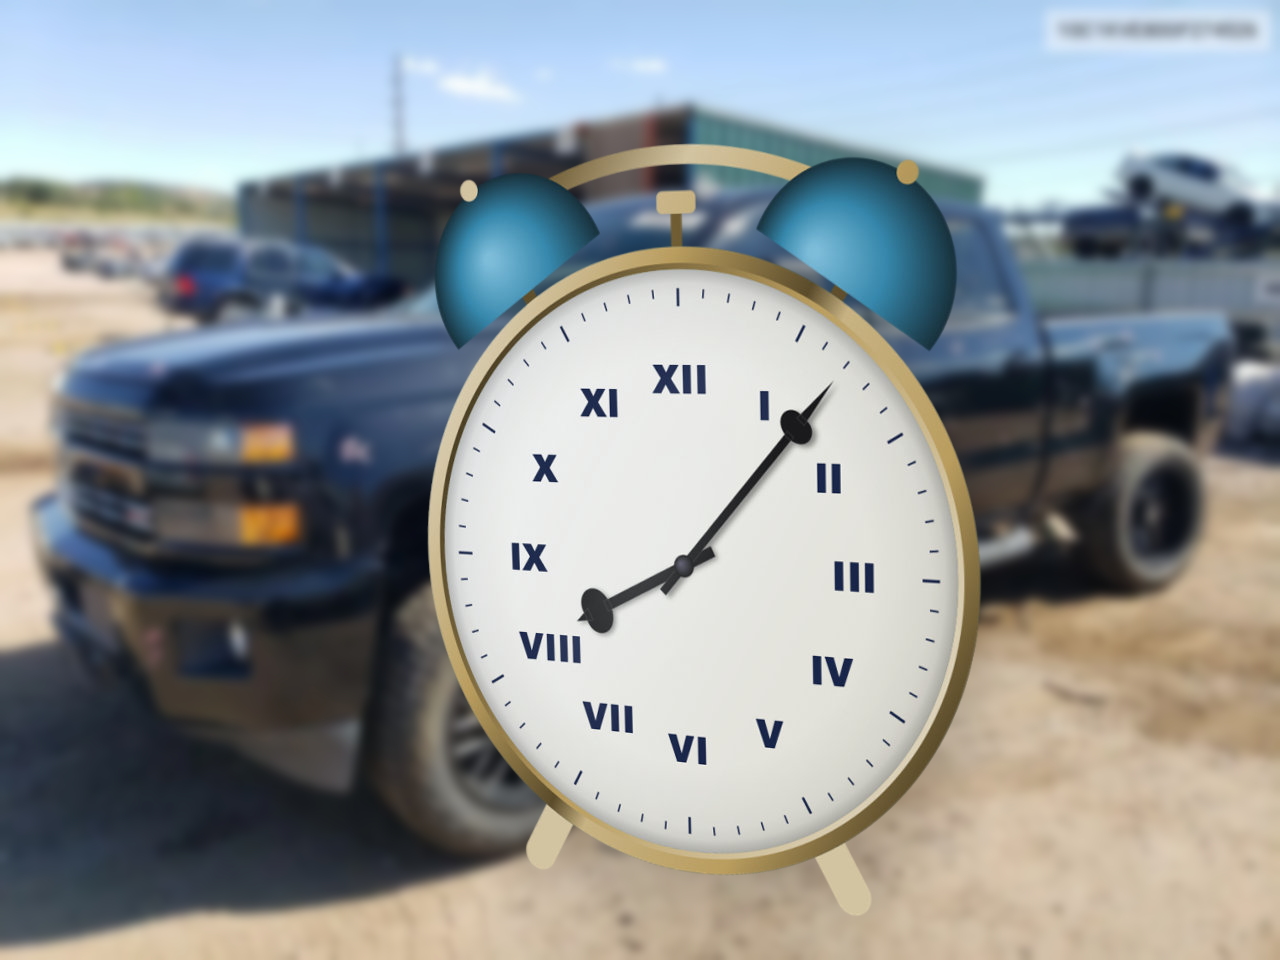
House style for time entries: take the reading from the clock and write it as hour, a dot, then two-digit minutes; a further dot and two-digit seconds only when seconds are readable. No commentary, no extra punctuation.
8.07
